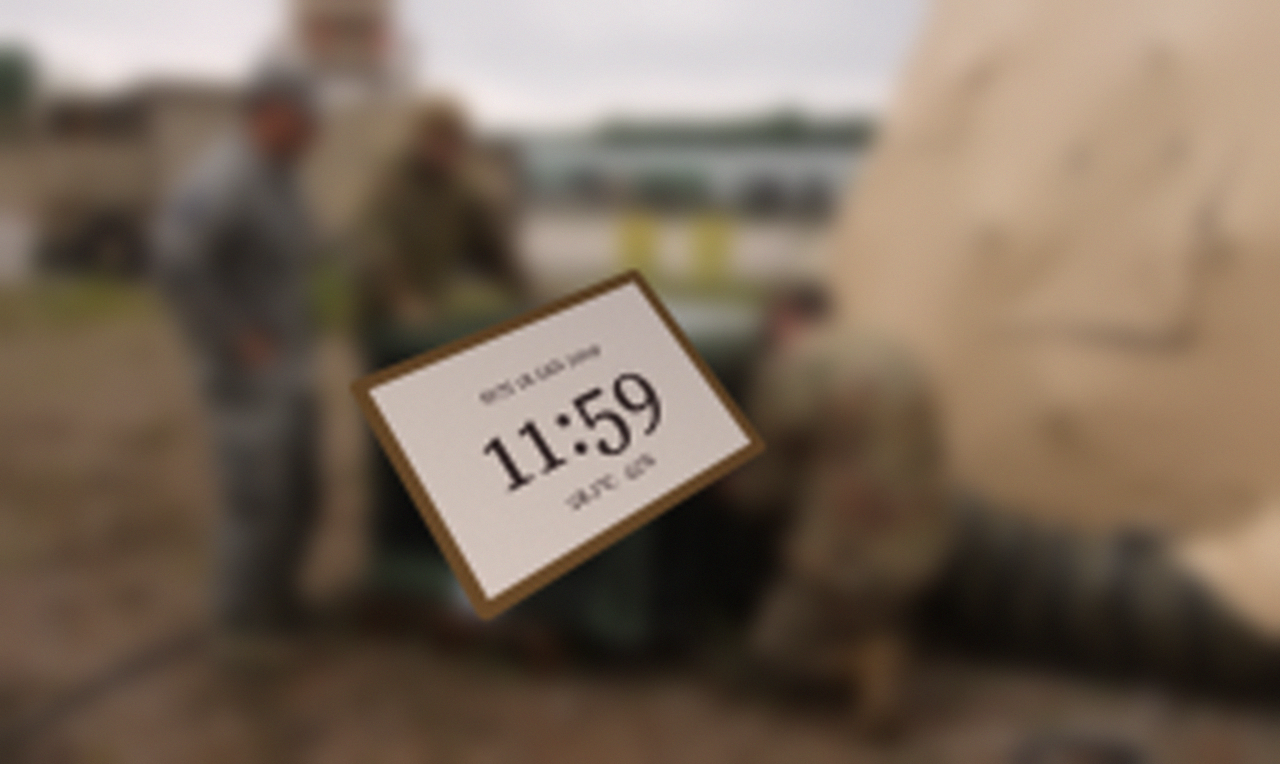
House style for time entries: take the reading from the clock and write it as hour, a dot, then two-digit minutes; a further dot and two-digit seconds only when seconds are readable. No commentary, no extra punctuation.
11.59
